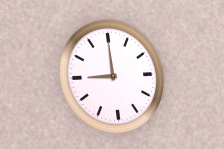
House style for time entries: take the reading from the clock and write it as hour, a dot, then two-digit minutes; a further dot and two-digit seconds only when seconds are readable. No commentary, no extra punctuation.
9.00
